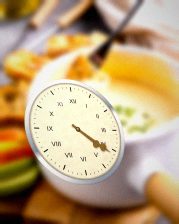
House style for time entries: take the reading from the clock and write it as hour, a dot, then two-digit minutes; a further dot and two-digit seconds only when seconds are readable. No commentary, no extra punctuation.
4.21
